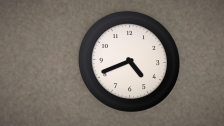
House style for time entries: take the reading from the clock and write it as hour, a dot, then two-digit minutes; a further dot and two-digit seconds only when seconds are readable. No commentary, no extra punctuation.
4.41
